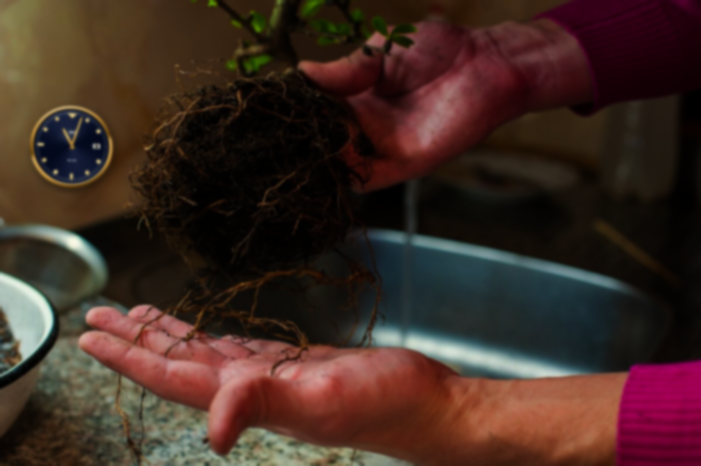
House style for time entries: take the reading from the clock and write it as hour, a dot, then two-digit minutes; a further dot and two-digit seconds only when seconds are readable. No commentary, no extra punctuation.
11.03
